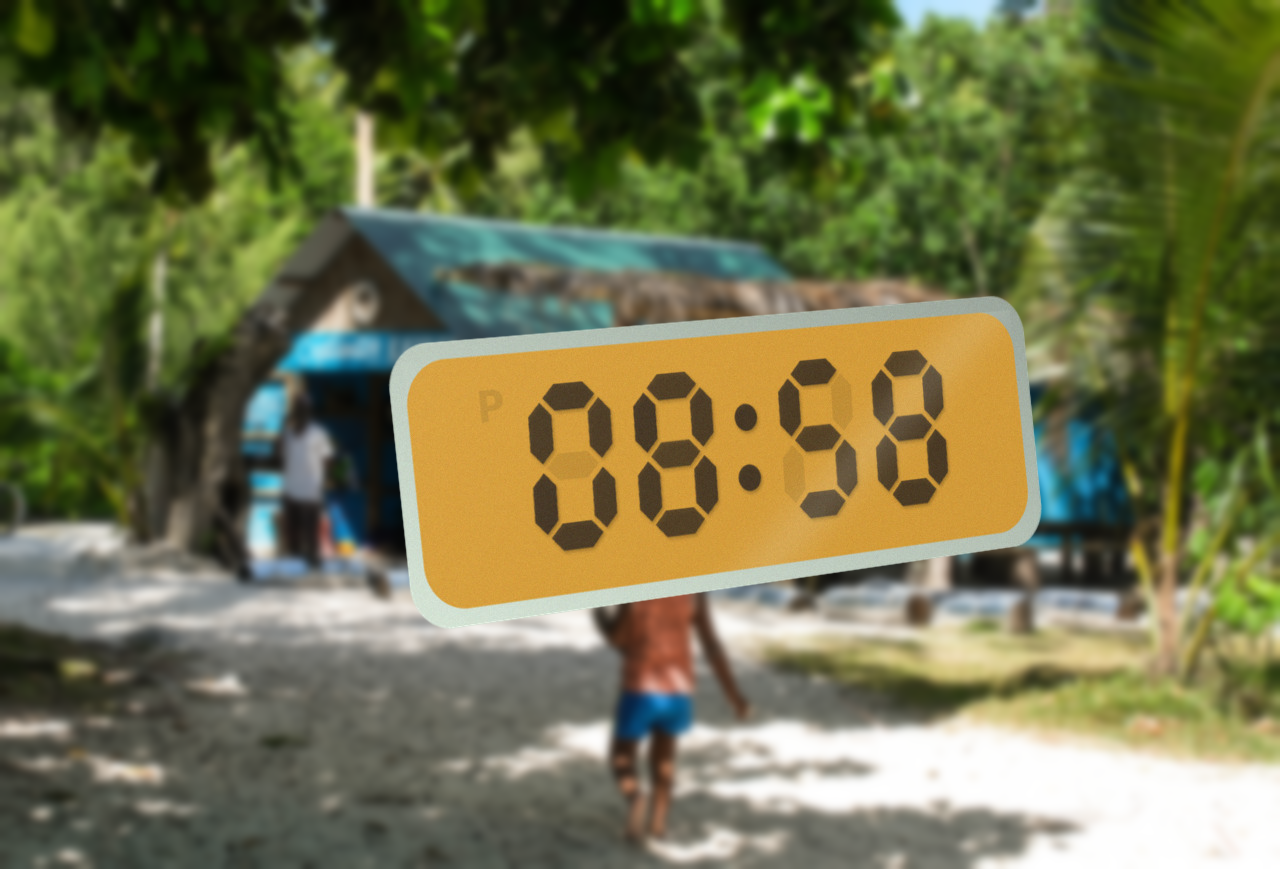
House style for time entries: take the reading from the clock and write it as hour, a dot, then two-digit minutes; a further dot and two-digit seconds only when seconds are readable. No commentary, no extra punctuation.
8.58
